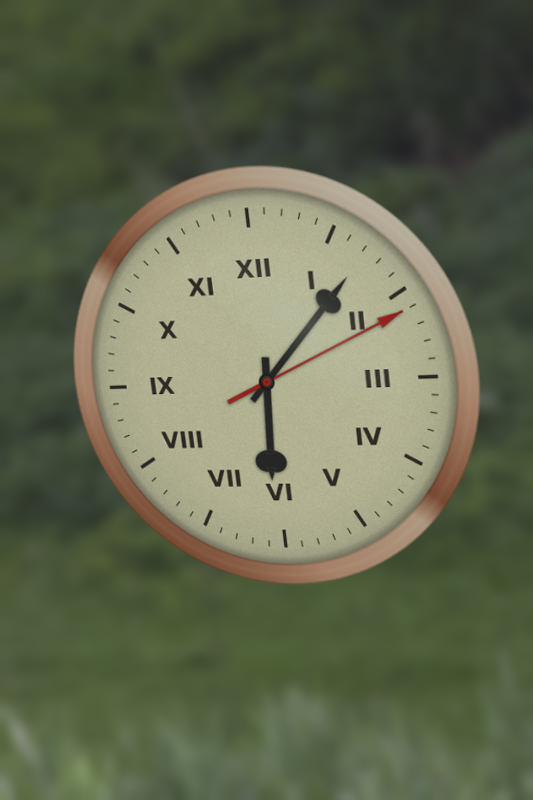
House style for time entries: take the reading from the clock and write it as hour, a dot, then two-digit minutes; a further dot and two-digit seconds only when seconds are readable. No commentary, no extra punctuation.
6.07.11
